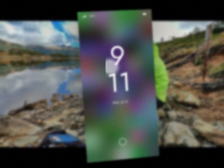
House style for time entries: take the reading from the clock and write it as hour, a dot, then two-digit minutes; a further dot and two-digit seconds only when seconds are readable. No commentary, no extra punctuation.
9.11
